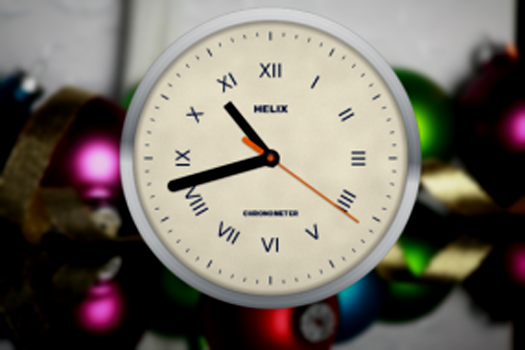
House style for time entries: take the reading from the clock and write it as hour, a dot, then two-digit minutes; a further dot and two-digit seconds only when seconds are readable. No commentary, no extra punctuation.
10.42.21
